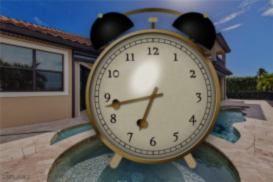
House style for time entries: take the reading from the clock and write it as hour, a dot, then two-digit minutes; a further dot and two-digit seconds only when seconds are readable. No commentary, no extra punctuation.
6.43
